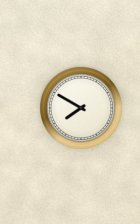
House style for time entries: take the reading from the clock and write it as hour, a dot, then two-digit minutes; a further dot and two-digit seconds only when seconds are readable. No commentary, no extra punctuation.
7.50
